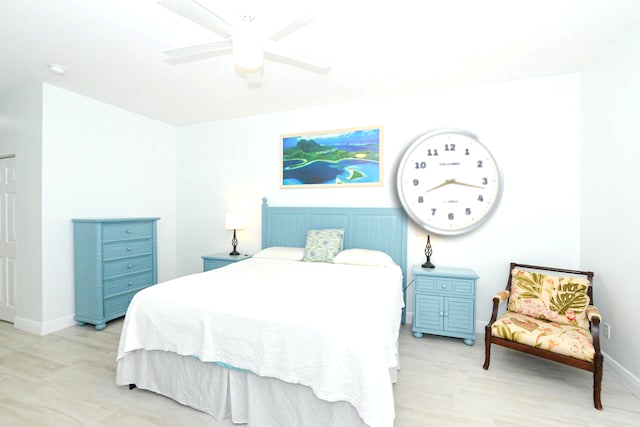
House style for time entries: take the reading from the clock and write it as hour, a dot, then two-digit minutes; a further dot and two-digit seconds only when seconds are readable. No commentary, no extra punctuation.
8.17
